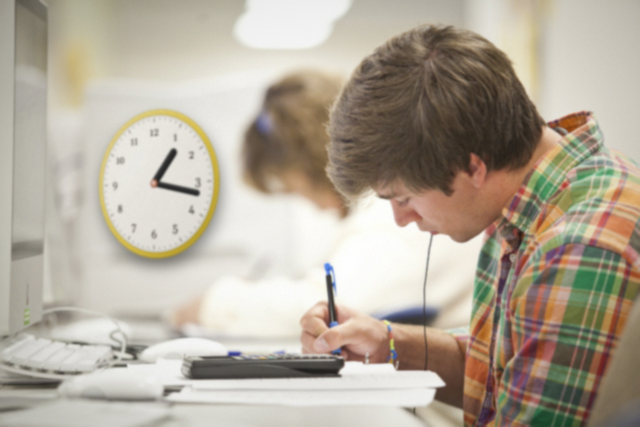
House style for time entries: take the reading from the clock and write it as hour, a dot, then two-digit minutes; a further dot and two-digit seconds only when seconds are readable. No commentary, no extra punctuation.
1.17
